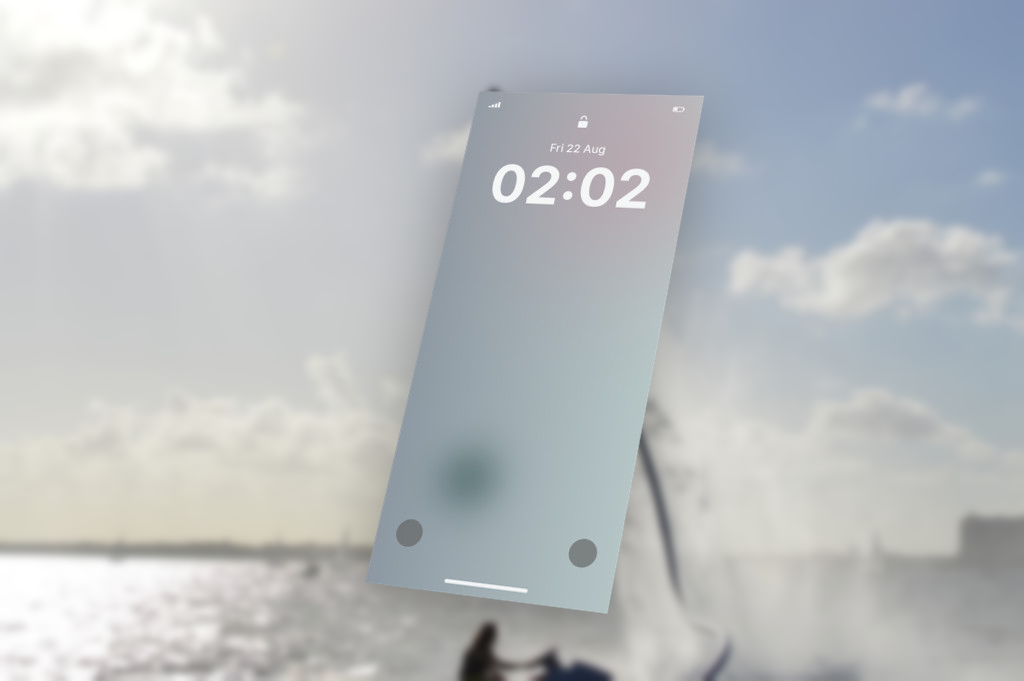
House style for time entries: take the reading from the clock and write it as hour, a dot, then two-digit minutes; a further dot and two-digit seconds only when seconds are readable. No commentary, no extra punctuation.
2.02
